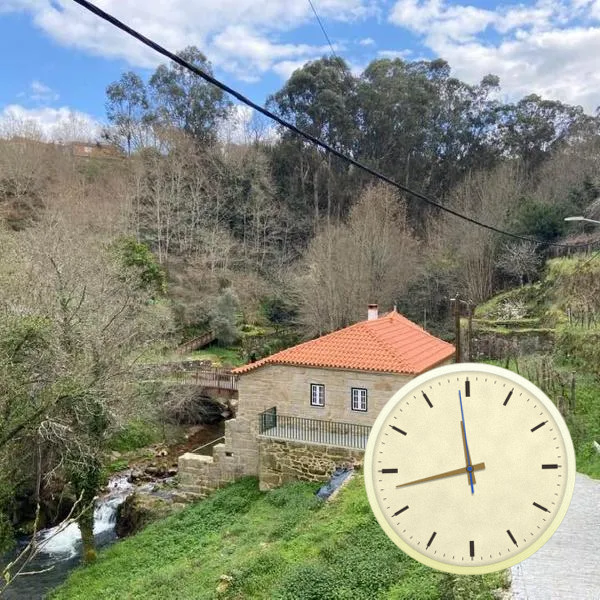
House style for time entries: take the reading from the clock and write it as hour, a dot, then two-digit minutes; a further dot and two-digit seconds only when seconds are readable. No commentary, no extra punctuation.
11.42.59
